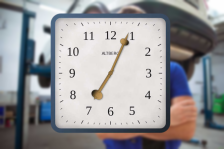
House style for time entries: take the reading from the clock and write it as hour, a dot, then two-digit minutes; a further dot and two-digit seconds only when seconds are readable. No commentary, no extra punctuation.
7.04
